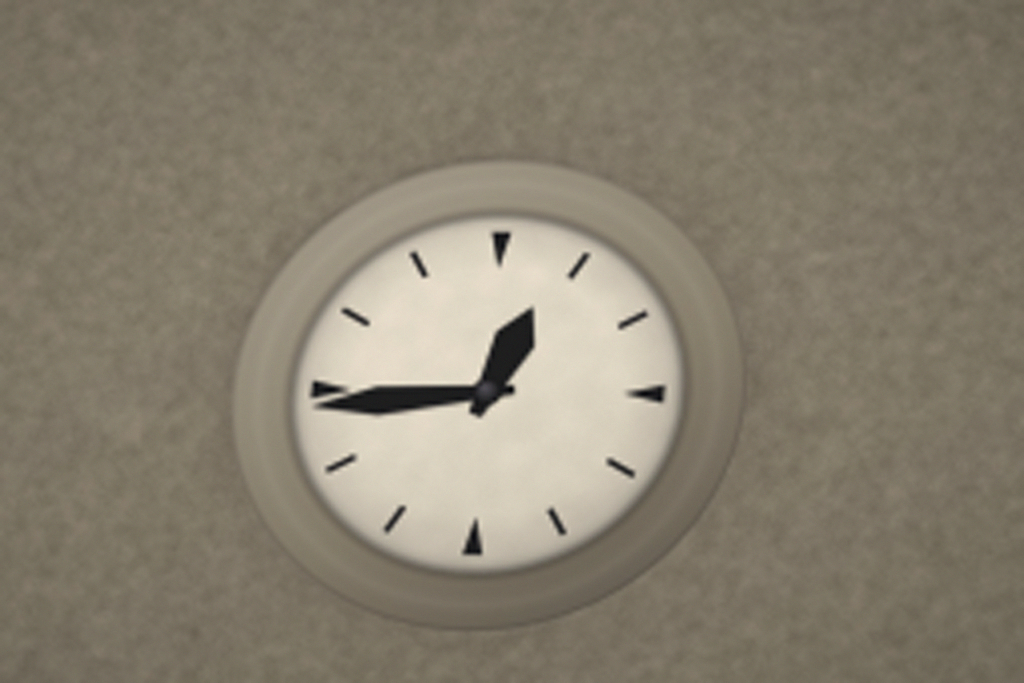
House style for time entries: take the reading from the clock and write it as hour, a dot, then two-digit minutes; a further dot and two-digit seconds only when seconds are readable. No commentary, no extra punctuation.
12.44
